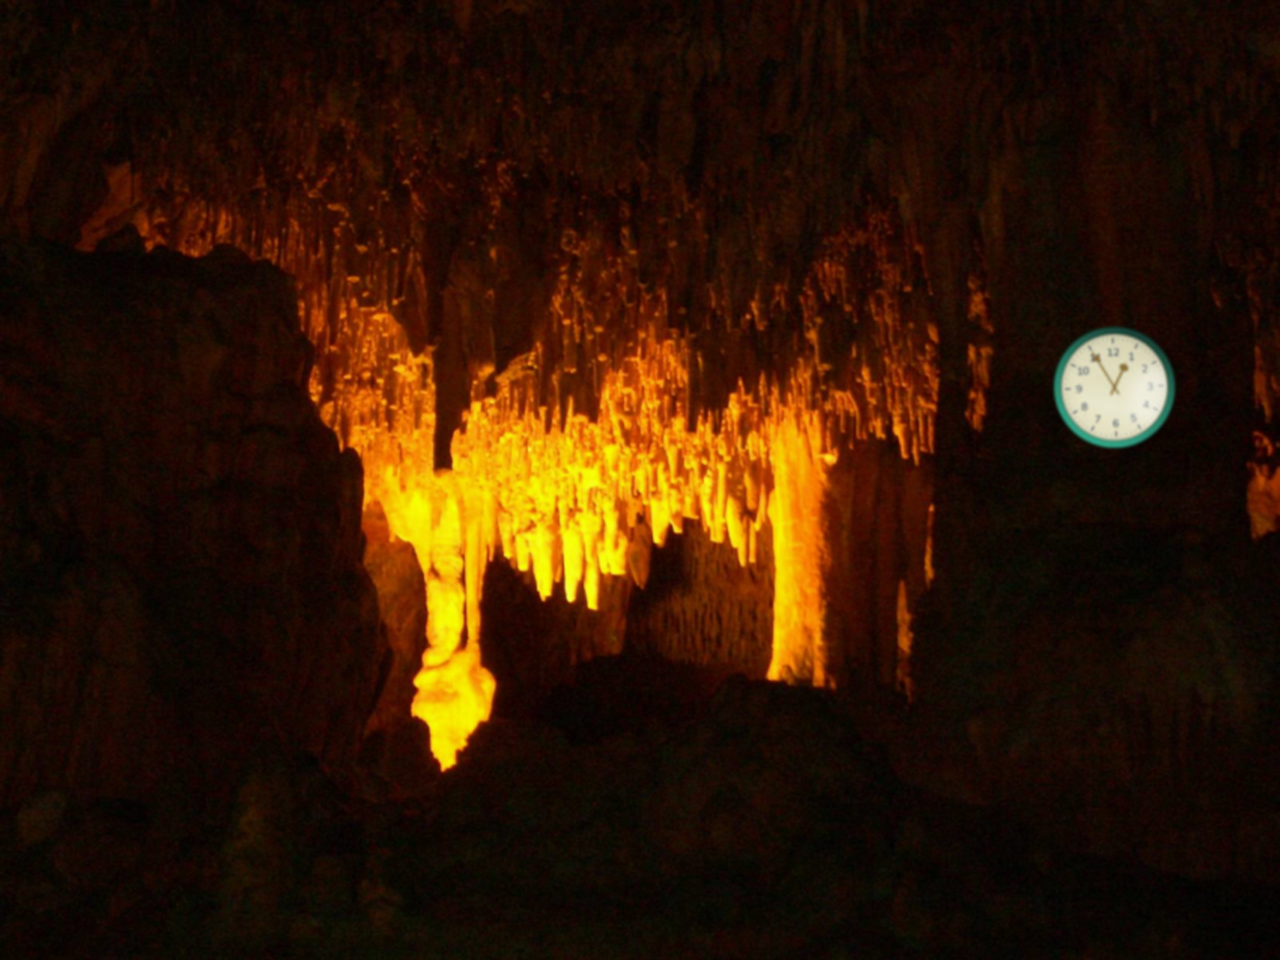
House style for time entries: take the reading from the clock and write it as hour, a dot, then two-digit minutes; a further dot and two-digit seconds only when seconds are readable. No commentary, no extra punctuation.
12.55
